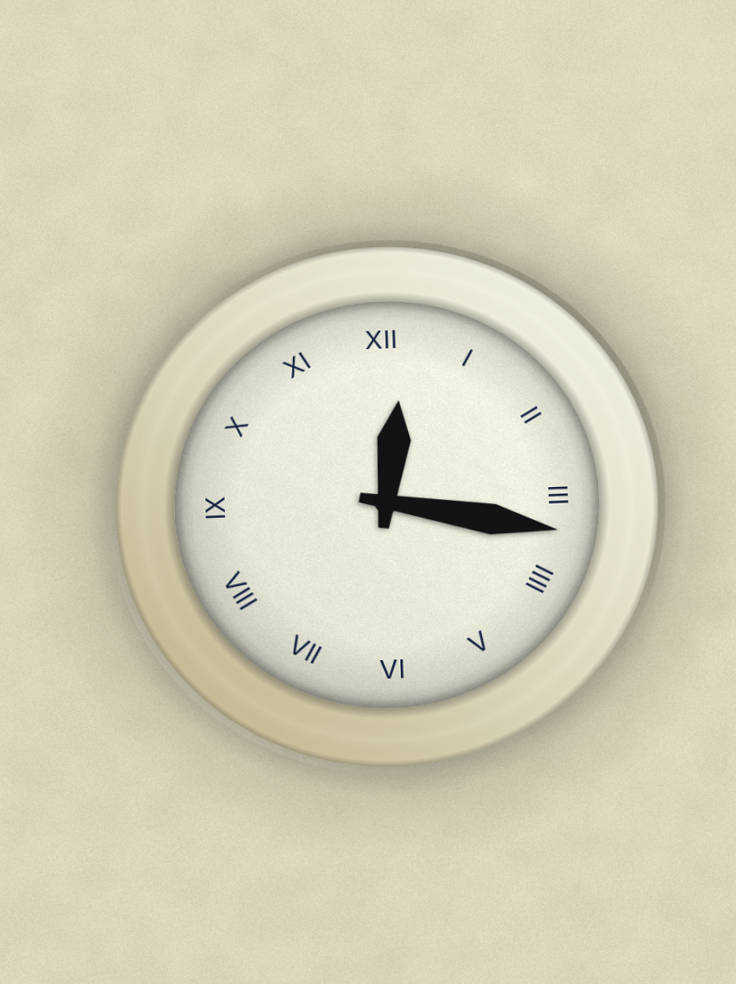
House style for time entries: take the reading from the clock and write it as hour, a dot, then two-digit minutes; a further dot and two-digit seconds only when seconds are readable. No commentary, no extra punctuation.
12.17
